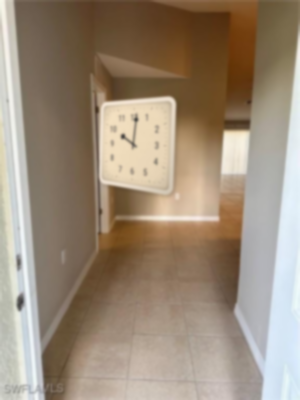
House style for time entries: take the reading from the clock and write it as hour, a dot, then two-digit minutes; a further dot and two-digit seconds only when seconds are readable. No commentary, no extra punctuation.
10.01
